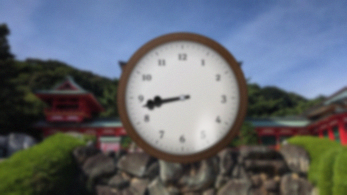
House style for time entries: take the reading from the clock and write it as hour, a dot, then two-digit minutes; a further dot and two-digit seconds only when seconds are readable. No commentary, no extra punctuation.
8.43
